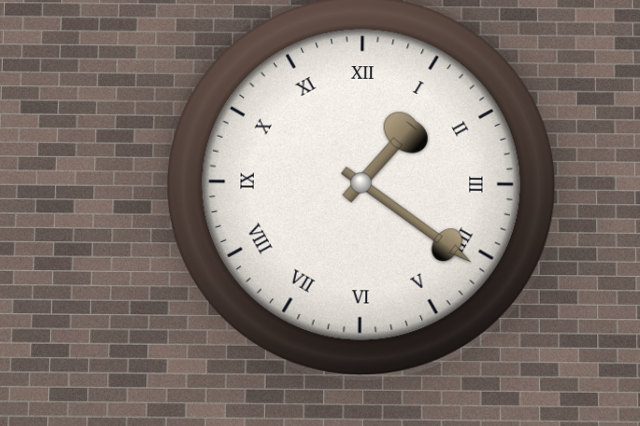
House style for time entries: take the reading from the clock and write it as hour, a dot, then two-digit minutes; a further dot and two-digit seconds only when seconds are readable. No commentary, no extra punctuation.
1.21
